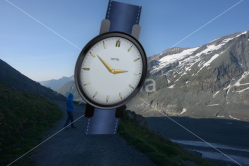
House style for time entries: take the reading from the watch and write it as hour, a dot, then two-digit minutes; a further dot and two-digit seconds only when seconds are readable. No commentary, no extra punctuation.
2.51
